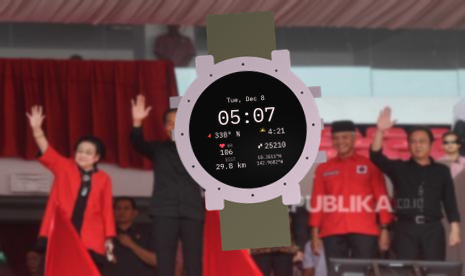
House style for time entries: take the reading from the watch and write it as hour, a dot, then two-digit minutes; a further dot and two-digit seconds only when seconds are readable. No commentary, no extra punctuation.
5.07
